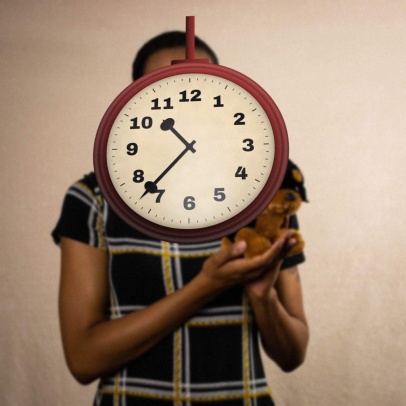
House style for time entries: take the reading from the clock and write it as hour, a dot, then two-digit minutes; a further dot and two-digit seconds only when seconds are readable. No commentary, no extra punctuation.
10.37
